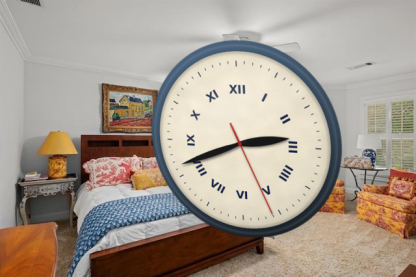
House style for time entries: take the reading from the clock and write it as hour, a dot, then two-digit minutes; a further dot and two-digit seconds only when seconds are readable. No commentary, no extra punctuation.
2.41.26
